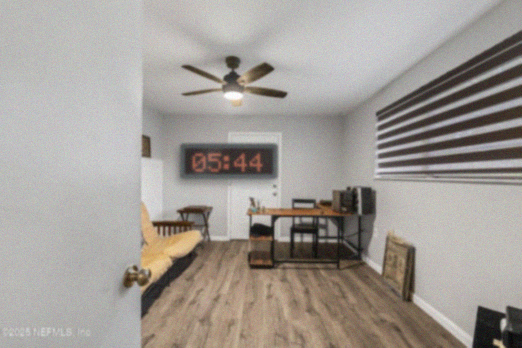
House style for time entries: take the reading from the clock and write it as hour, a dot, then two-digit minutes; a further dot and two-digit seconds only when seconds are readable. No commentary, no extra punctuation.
5.44
